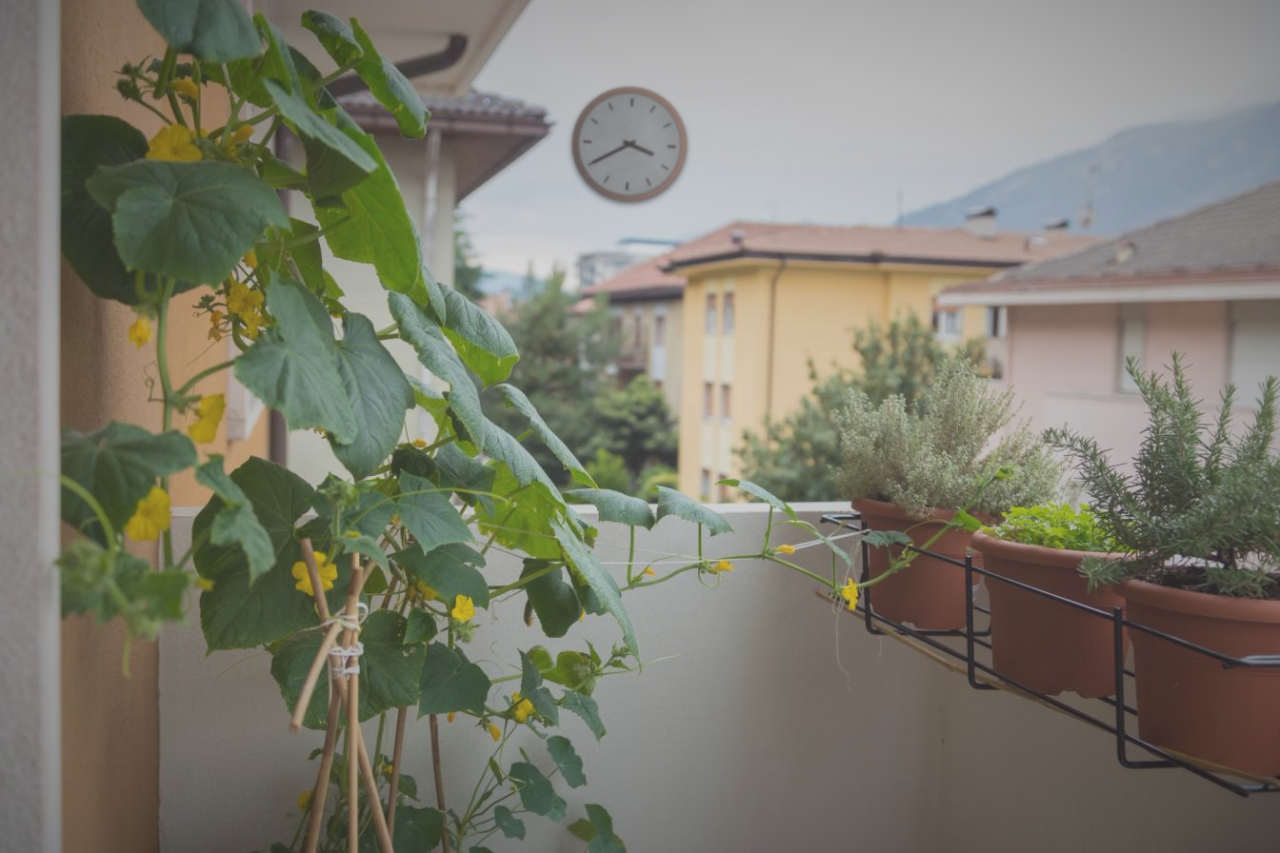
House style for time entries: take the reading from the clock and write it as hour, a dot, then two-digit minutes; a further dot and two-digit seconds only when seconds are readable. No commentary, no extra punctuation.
3.40
